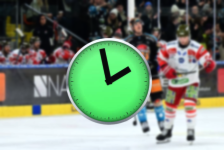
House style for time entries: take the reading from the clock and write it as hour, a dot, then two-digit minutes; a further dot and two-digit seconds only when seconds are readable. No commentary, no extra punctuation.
1.58
